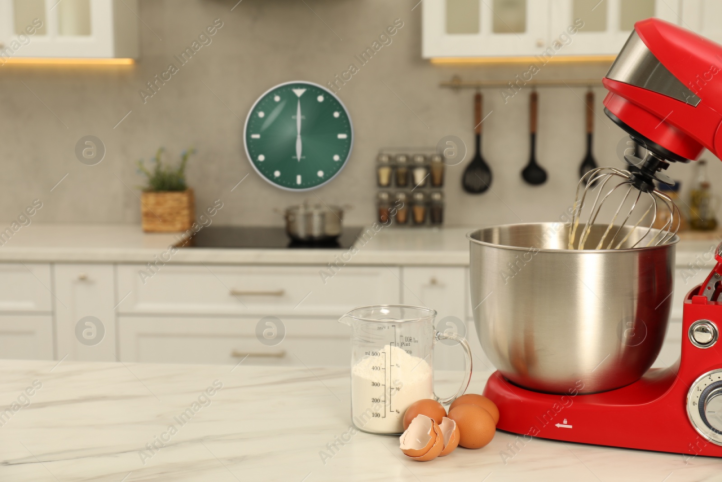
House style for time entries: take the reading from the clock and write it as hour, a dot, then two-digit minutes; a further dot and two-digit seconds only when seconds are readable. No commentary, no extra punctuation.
6.00
